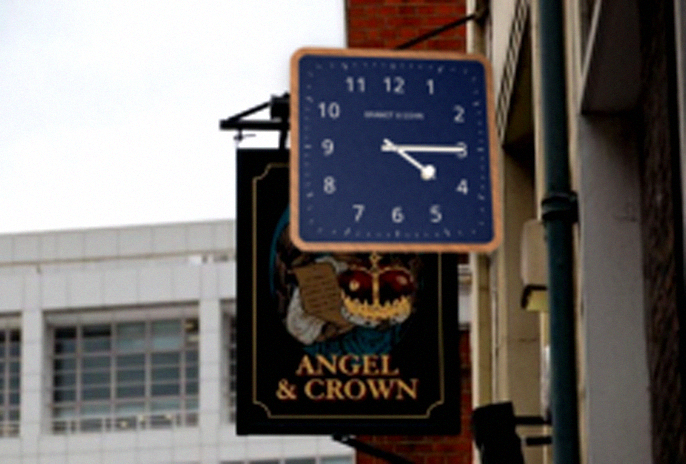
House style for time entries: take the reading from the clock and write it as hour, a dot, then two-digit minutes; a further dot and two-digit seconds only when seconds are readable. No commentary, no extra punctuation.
4.15
